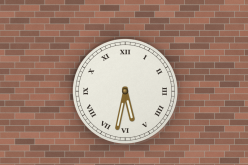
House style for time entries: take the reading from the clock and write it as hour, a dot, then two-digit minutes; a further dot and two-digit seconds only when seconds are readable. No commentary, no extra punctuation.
5.32
